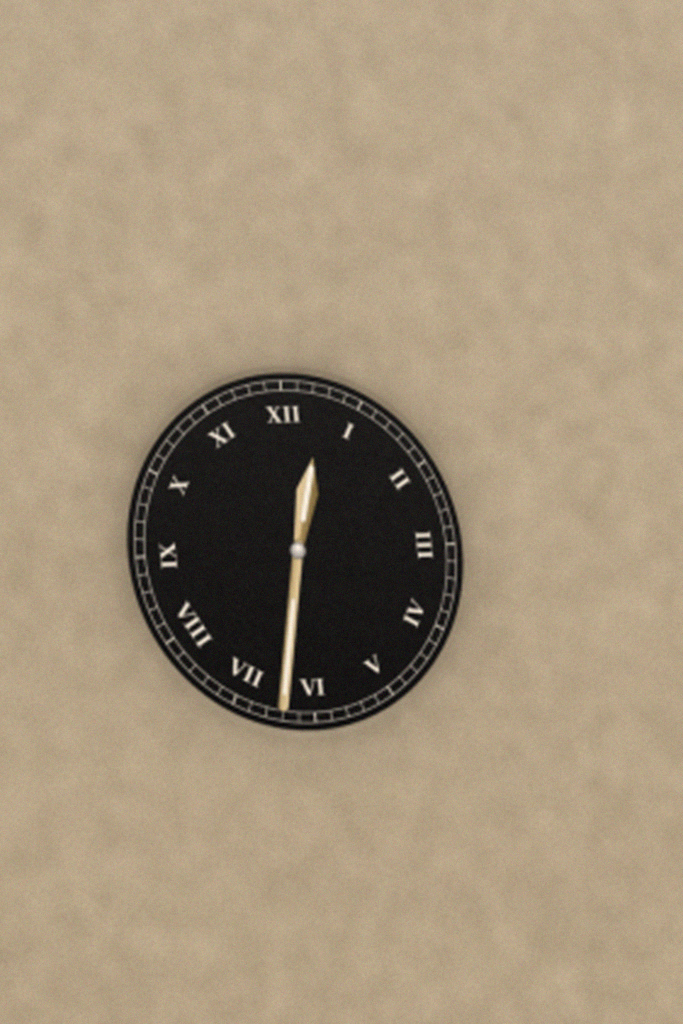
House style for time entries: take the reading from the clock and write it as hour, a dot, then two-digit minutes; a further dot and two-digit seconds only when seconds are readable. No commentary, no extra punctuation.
12.32
